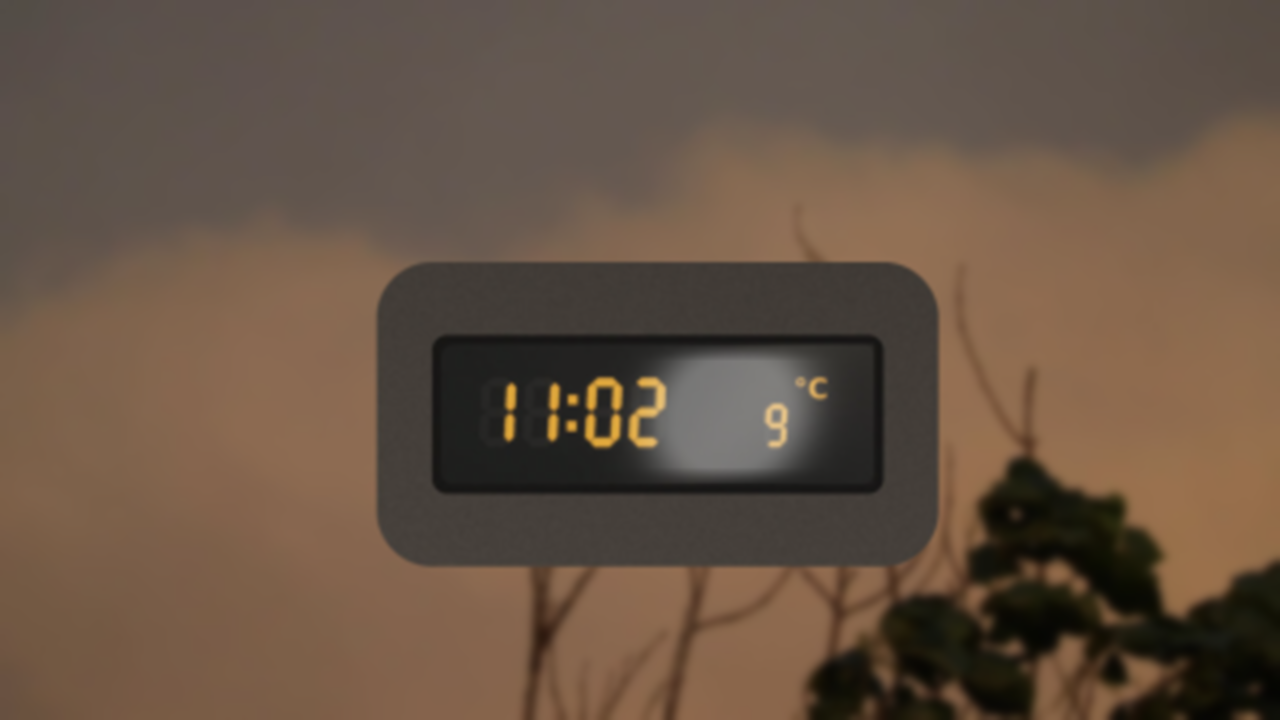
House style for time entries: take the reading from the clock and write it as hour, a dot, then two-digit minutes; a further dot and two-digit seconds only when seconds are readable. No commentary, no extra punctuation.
11.02
